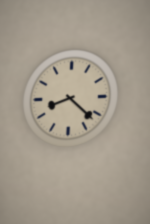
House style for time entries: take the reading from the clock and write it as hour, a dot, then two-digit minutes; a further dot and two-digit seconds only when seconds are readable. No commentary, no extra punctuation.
8.22
